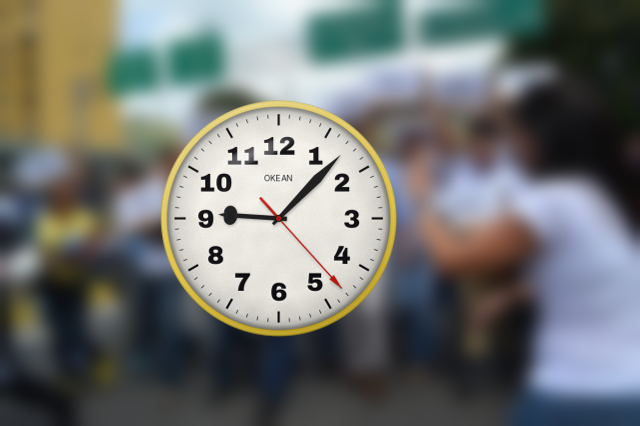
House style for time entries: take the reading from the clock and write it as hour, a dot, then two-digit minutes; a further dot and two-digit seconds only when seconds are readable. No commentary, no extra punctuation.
9.07.23
